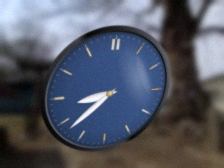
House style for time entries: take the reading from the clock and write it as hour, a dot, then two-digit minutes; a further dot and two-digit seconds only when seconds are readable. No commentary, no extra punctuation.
8.38
